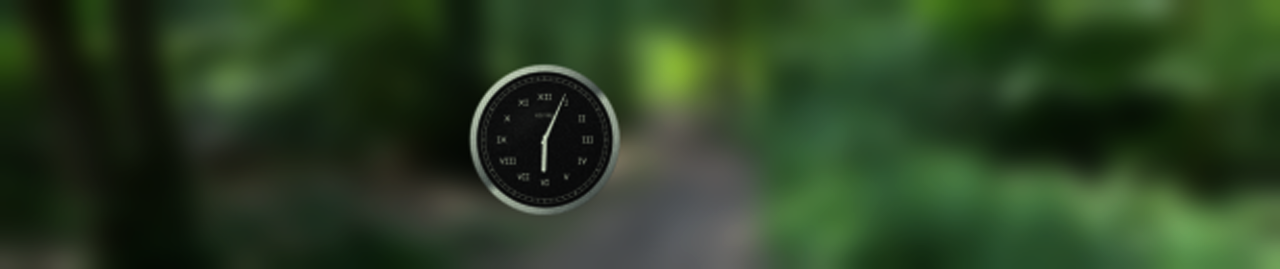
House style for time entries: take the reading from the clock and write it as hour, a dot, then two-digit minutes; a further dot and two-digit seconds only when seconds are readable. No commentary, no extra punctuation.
6.04
